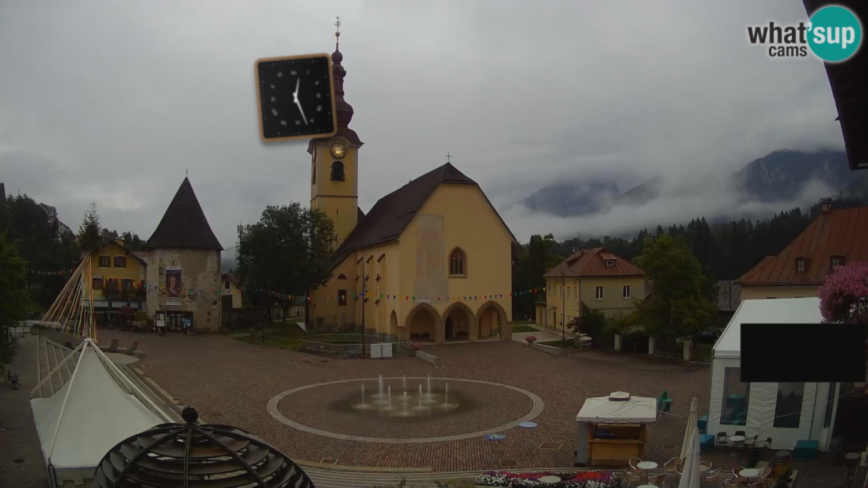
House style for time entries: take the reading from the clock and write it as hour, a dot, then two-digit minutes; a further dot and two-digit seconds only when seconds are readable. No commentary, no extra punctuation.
12.27
